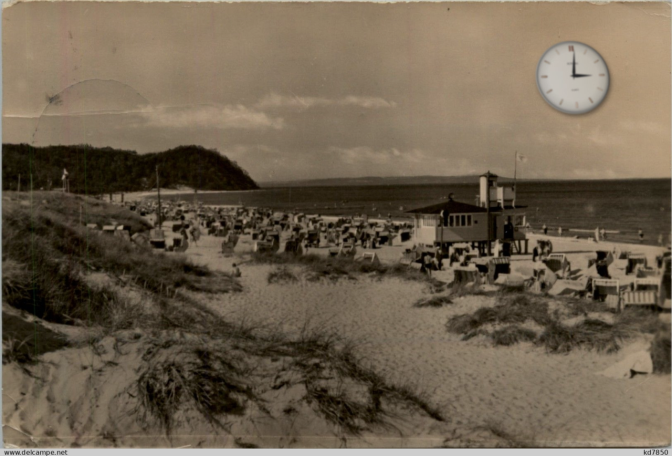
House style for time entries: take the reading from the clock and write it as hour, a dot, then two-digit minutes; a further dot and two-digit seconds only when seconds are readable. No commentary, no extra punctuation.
3.01
